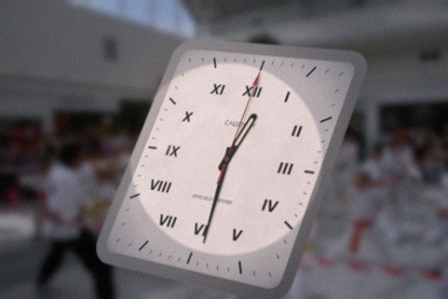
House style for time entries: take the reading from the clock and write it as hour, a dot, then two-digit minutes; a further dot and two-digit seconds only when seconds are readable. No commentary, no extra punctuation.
12.29.00
